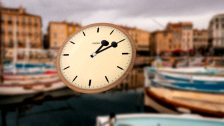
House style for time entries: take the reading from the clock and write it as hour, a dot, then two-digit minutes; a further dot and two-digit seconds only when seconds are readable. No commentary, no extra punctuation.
1.10
